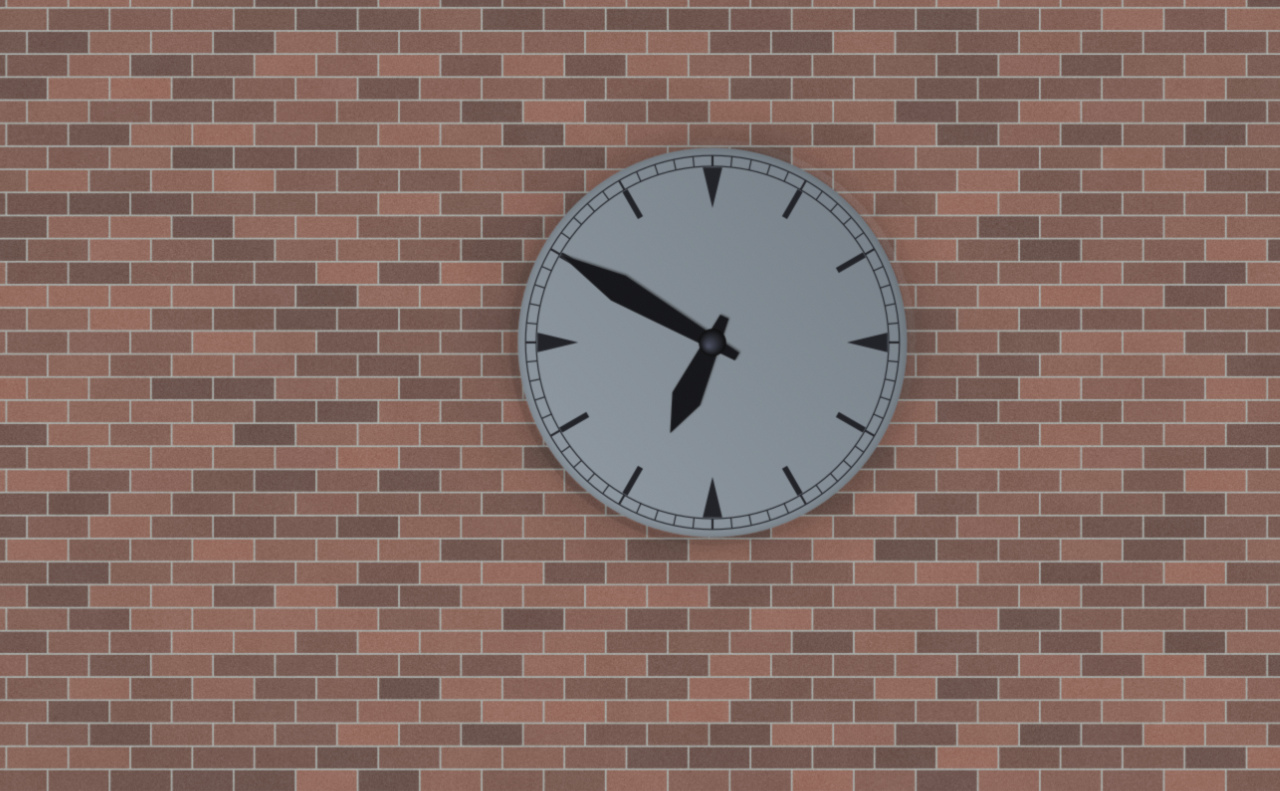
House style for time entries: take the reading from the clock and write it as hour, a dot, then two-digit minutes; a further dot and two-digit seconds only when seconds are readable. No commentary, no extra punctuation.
6.50
